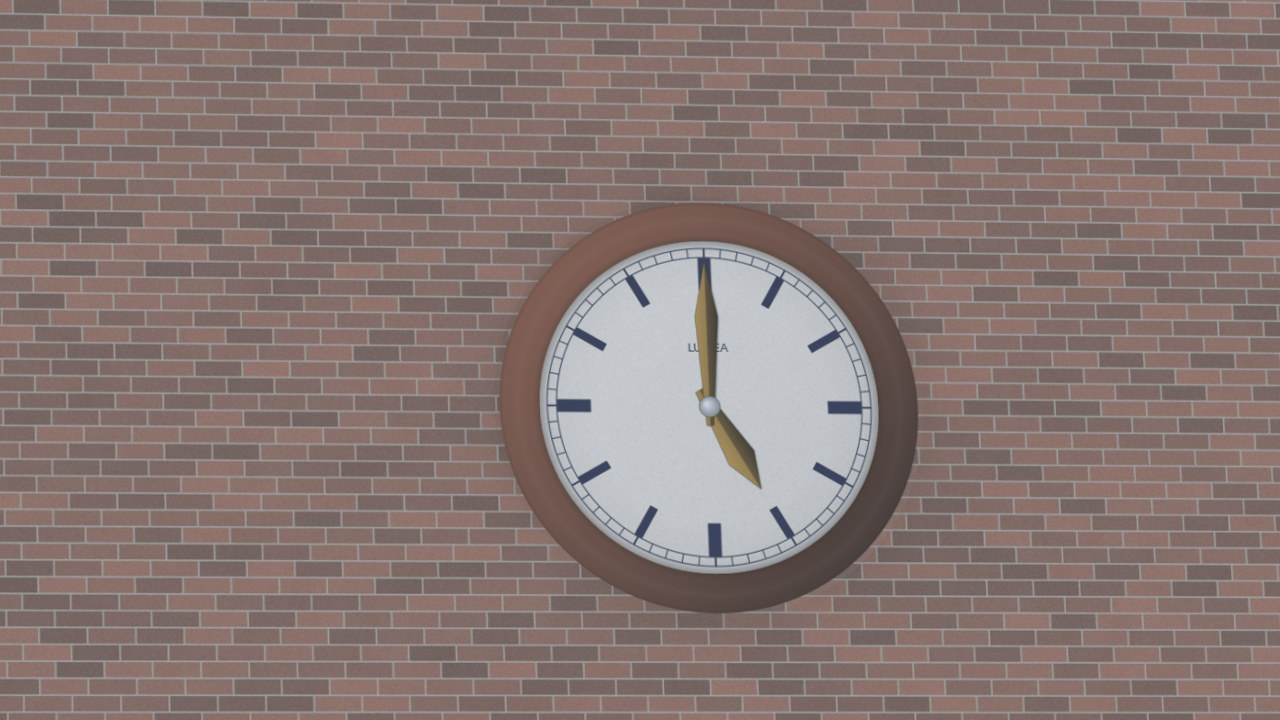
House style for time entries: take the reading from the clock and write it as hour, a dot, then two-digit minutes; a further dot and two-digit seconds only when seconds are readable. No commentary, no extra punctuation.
5.00
